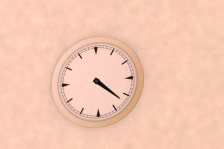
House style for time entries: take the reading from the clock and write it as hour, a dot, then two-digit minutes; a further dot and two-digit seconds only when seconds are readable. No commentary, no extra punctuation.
4.22
